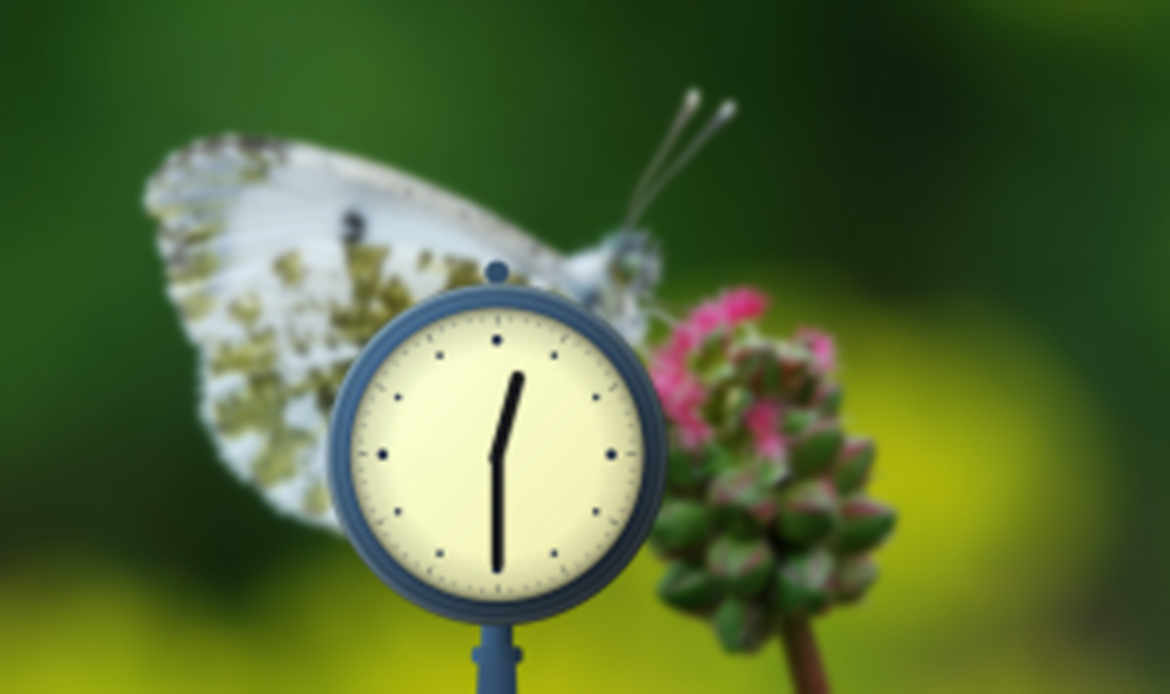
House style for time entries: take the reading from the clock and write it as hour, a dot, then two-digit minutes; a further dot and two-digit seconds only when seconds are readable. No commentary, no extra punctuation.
12.30
